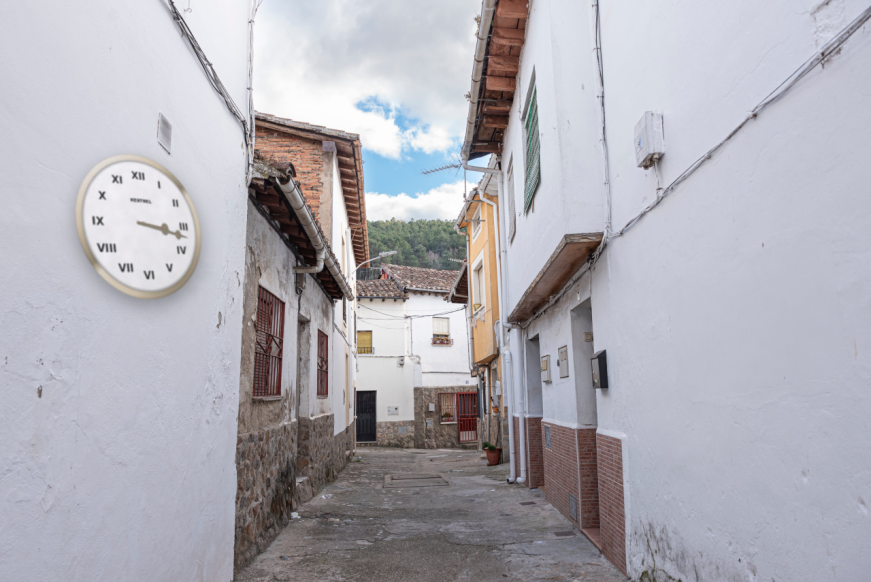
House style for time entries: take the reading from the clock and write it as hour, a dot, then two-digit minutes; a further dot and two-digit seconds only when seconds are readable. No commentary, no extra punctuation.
3.17
